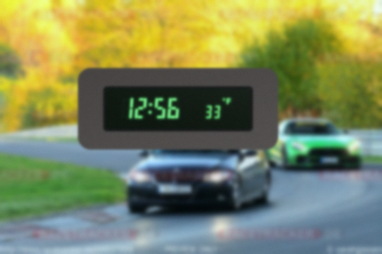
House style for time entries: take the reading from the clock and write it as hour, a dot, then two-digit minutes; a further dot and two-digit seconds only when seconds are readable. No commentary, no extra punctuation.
12.56
